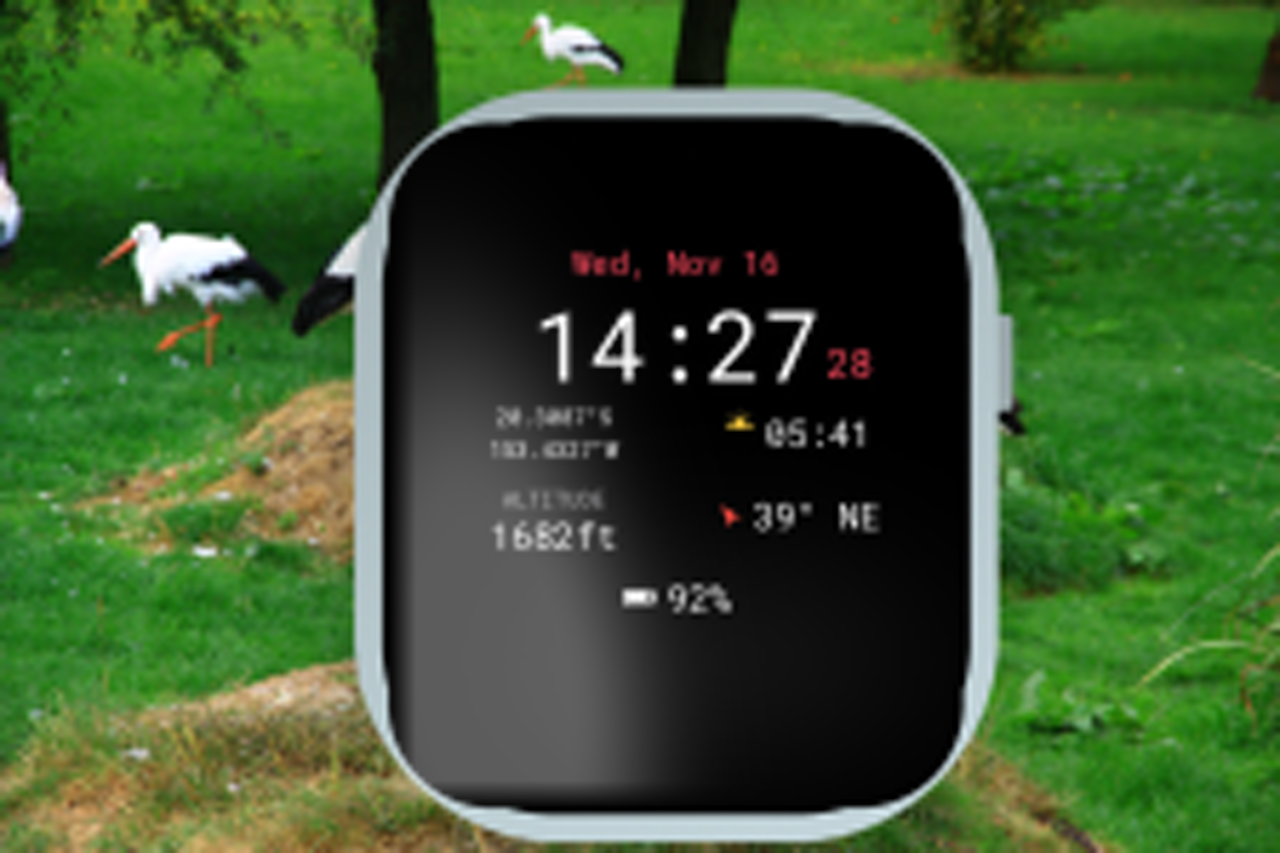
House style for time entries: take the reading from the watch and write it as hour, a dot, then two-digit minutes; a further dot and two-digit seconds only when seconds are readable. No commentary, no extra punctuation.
14.27
